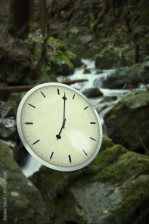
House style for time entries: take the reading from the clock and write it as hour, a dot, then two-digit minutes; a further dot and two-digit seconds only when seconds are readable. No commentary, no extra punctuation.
7.02
